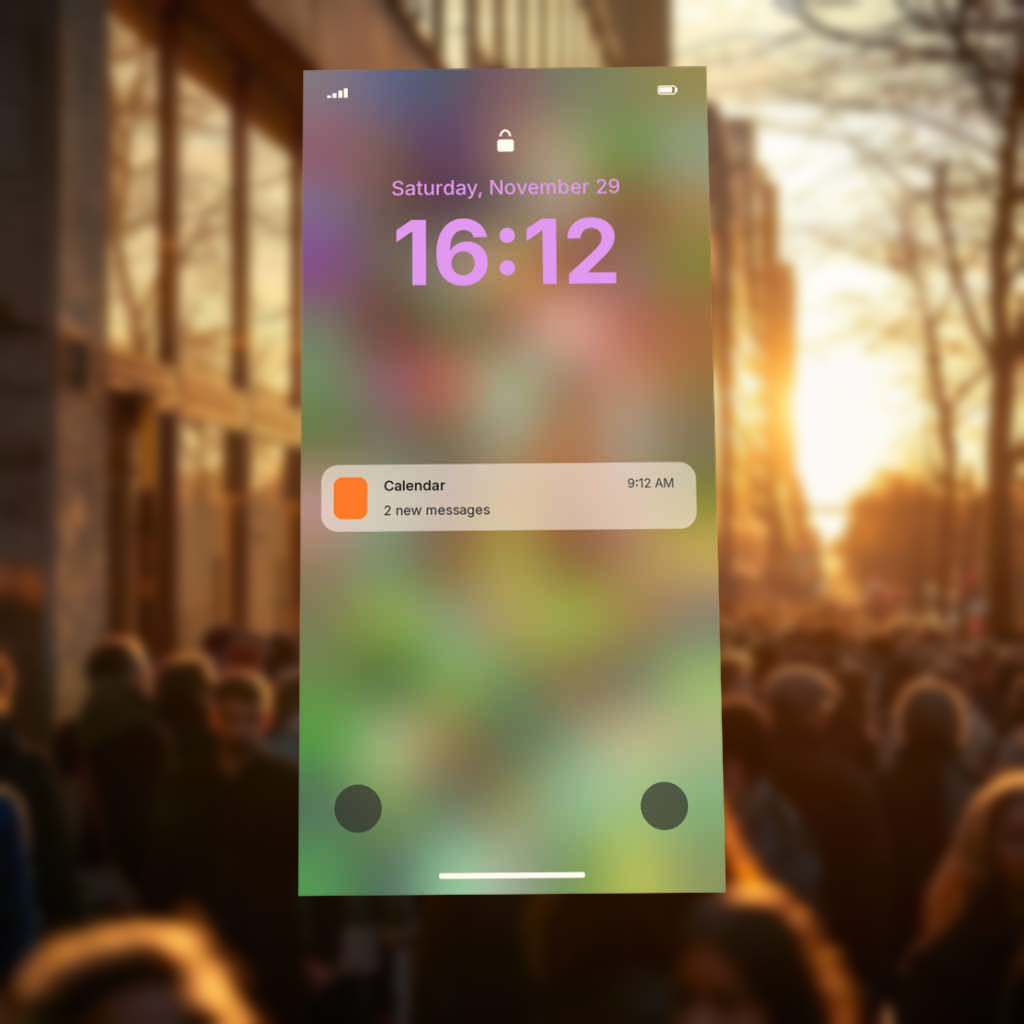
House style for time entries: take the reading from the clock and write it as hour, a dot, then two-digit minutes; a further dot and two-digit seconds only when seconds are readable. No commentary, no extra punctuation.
16.12
